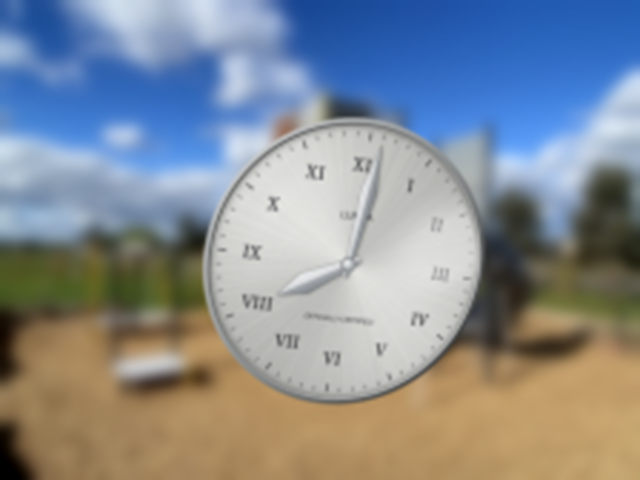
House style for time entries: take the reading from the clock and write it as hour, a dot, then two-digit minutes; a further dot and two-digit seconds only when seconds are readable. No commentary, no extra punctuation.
8.01
